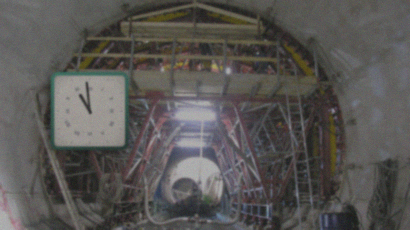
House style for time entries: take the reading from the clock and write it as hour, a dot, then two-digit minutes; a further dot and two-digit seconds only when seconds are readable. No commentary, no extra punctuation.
10.59
